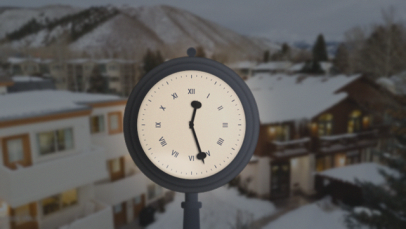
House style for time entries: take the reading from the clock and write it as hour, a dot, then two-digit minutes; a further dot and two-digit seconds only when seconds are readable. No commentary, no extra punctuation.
12.27
